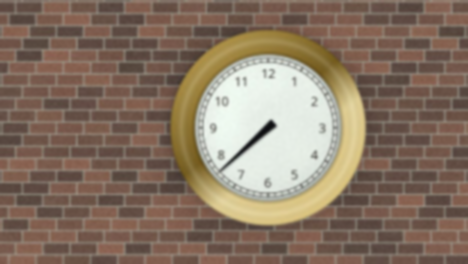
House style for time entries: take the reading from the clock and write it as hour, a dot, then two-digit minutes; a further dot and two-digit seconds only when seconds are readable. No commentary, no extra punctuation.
7.38
